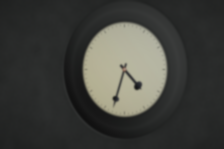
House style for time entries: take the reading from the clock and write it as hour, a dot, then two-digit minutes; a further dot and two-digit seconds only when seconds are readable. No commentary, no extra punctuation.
4.33
